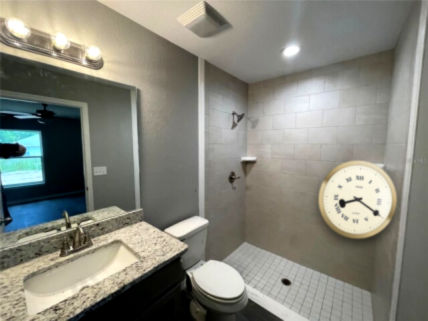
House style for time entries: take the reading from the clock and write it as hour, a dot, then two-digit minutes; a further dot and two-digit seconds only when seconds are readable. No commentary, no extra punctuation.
8.20
